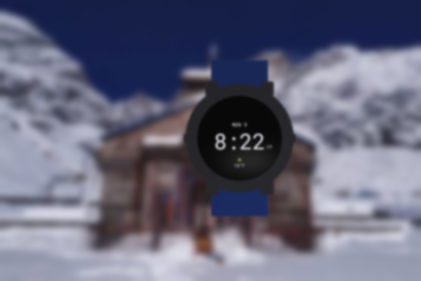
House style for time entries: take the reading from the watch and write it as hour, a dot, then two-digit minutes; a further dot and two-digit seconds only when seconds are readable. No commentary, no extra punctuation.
8.22
